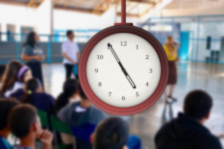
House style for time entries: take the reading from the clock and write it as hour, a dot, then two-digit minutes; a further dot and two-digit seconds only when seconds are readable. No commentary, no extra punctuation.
4.55
